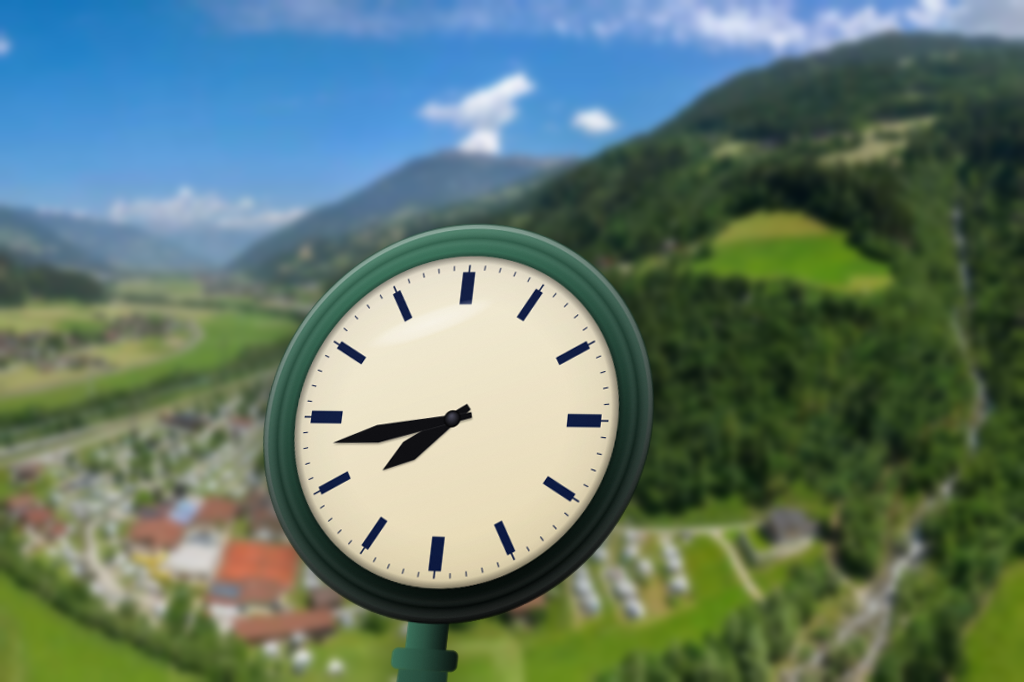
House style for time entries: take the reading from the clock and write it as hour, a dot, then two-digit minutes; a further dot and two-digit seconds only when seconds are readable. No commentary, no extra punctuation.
7.43
